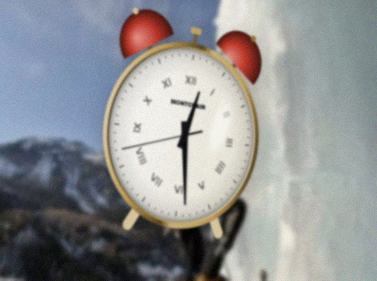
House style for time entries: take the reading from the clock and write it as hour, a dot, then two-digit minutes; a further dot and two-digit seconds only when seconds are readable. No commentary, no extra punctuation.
12.28.42
